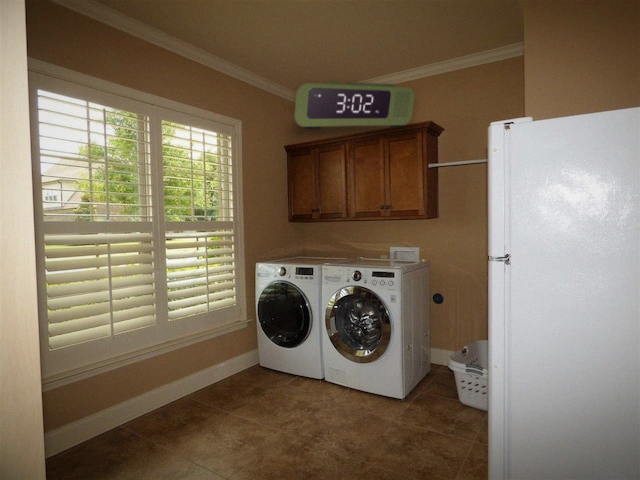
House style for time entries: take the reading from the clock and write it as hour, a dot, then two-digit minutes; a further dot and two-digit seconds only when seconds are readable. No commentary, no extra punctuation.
3.02
